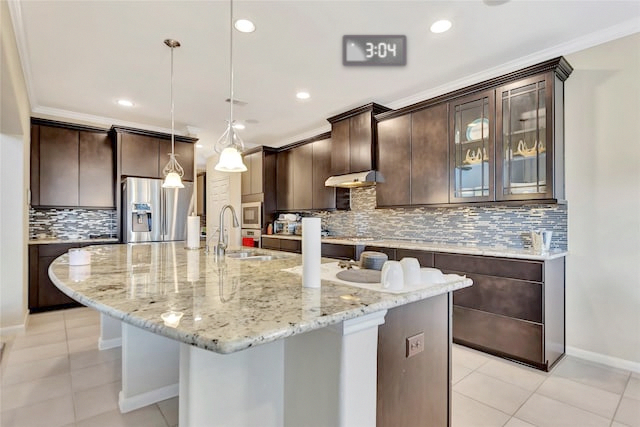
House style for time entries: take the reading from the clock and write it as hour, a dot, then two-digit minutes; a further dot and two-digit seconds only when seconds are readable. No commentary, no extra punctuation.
3.04
